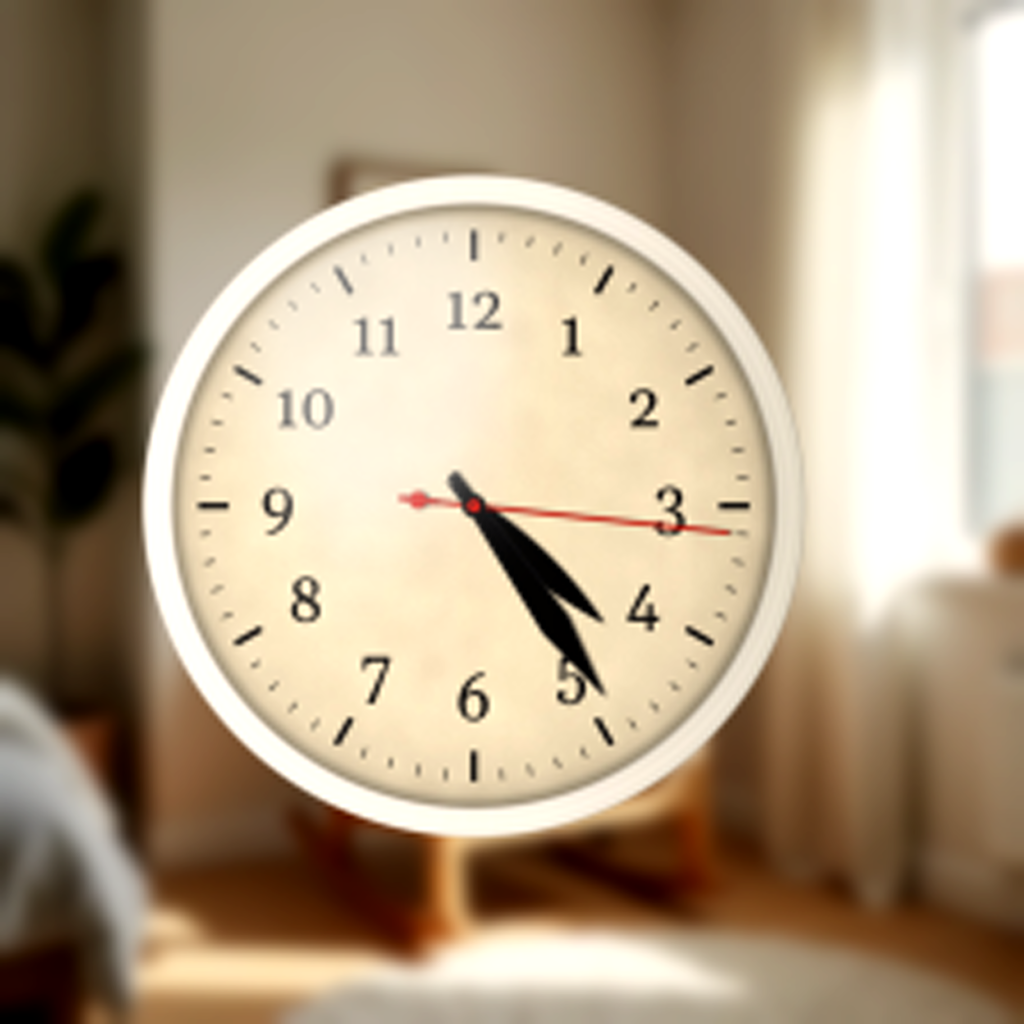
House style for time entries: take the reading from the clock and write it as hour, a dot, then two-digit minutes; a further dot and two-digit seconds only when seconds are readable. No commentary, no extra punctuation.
4.24.16
